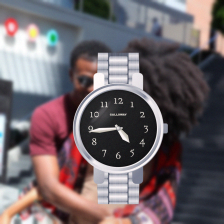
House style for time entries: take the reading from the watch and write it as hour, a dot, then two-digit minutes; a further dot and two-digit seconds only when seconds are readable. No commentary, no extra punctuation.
4.44
